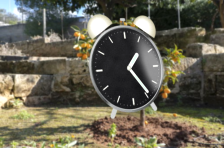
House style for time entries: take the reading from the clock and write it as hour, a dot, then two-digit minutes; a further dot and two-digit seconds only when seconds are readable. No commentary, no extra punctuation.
1.24
